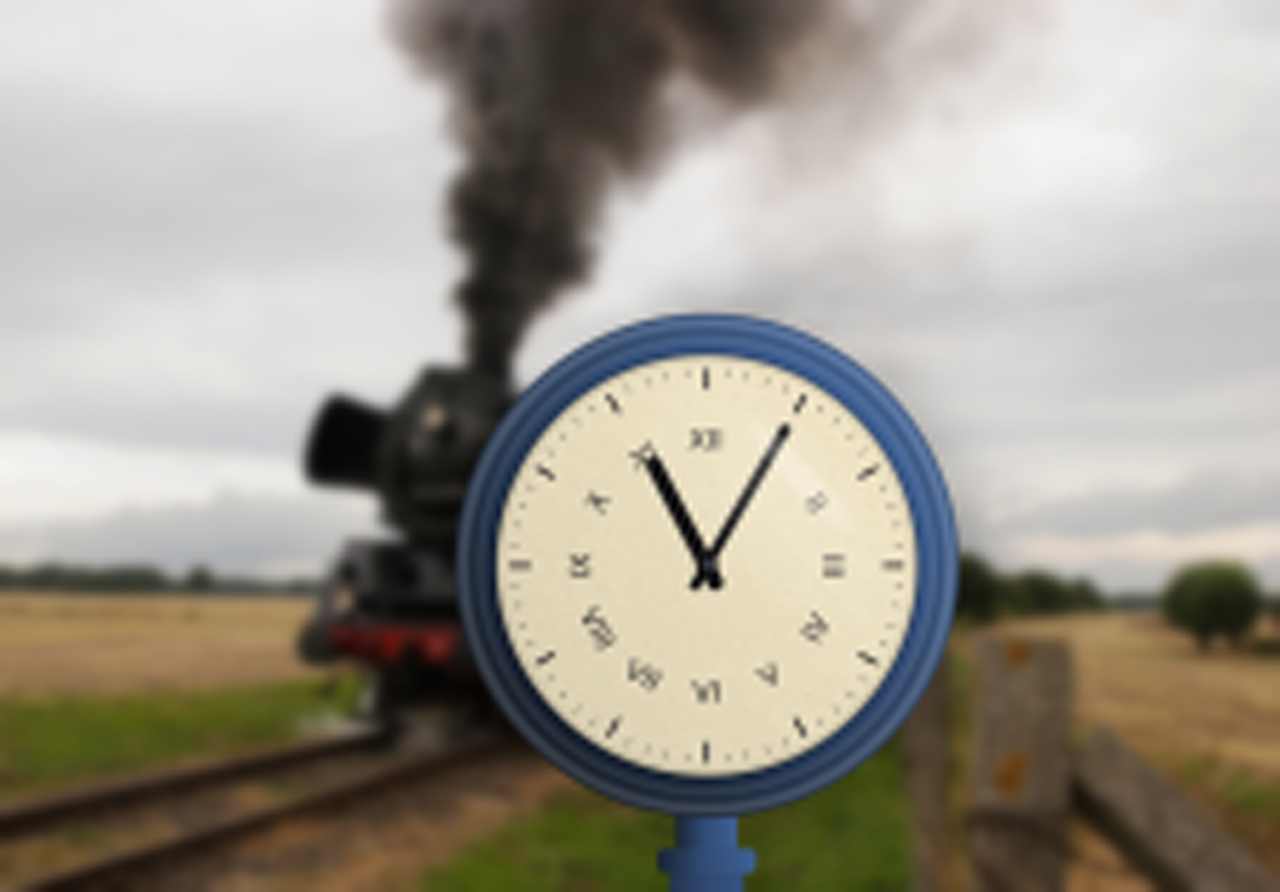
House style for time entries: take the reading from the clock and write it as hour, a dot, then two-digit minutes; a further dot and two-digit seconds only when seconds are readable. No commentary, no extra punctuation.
11.05
